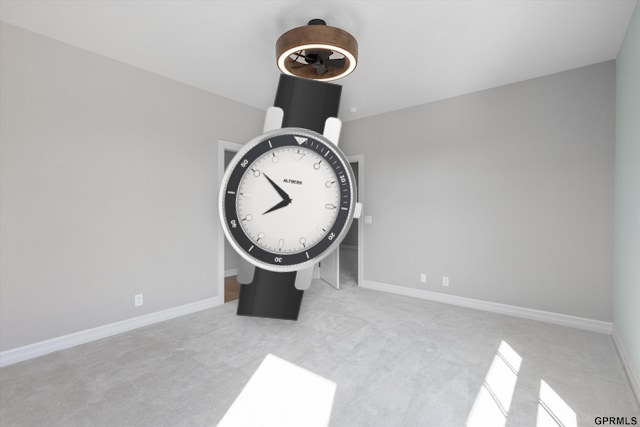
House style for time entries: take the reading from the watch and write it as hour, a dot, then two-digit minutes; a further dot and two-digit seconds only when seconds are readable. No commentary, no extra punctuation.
7.51
